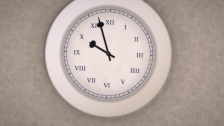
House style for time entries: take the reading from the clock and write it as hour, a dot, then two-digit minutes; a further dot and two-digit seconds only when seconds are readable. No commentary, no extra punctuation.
9.57
